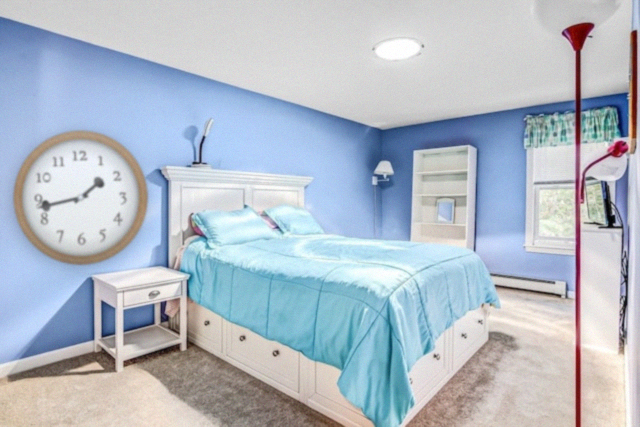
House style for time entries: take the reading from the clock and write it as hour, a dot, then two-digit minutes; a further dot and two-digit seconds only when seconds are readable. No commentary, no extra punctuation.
1.43
